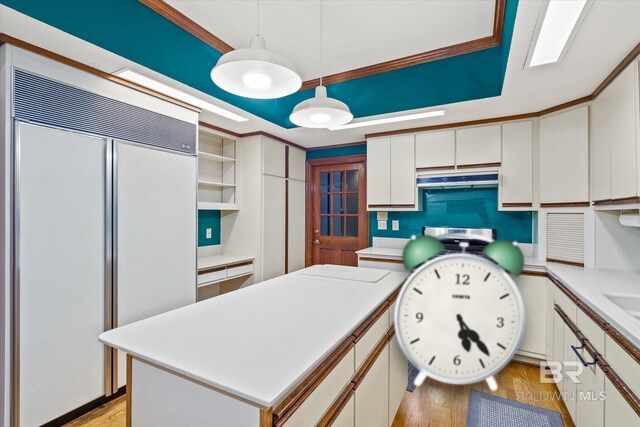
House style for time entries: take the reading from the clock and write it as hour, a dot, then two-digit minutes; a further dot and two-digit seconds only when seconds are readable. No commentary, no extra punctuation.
5.23
